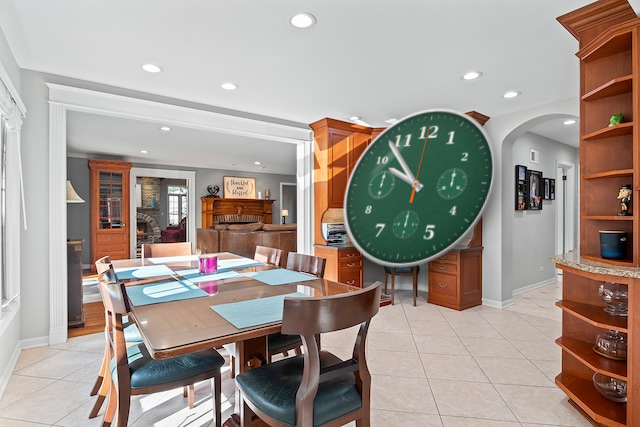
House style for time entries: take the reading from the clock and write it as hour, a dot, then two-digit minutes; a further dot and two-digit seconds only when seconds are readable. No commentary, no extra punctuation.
9.53
